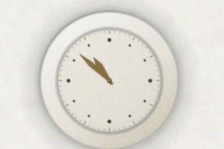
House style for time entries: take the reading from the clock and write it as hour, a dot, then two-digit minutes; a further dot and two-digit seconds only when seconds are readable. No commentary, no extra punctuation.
10.52
